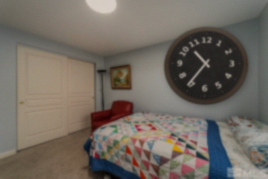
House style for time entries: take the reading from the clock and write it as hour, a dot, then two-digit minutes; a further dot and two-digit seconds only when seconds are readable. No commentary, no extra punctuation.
10.36
